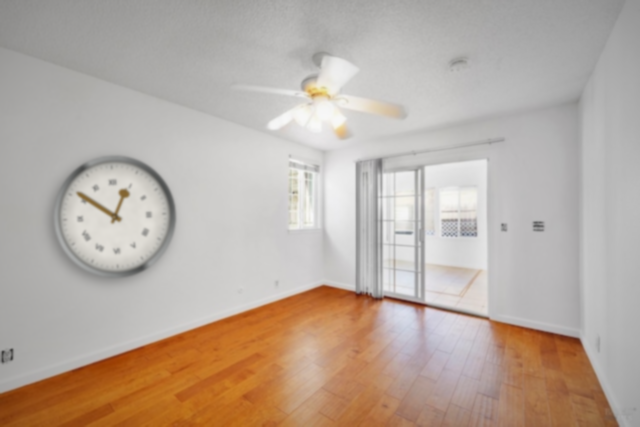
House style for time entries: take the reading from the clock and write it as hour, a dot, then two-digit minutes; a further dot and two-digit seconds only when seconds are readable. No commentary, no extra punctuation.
12.51
